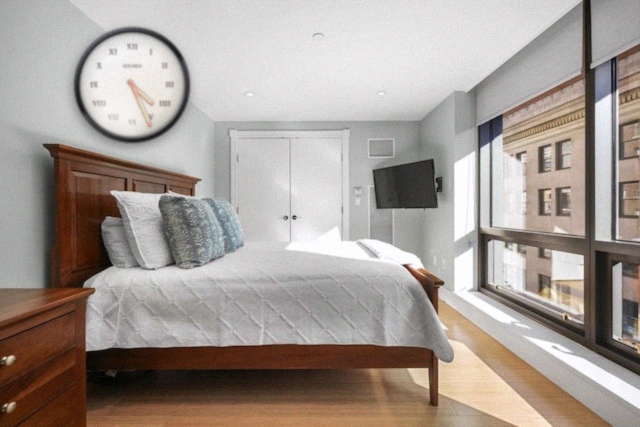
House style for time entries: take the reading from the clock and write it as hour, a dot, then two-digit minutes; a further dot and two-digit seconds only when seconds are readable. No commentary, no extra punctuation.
4.26
